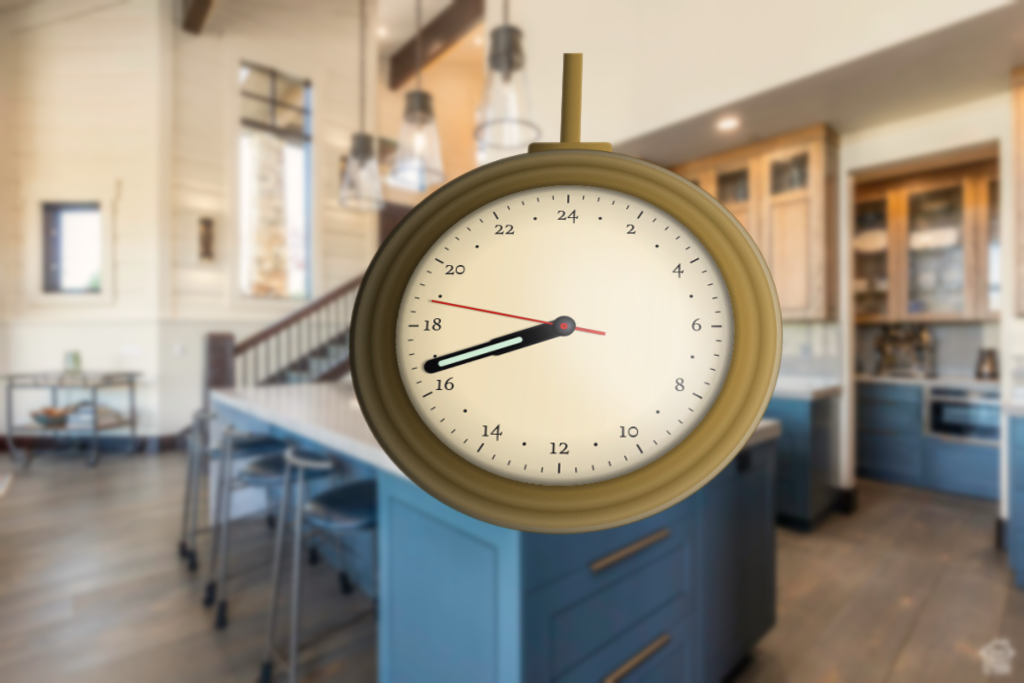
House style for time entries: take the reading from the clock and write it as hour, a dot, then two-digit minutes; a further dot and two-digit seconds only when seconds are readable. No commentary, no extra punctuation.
16.41.47
